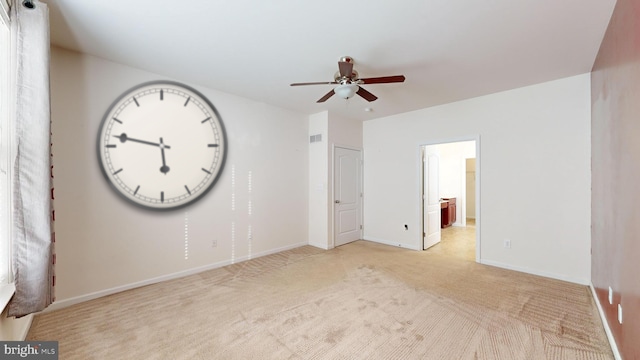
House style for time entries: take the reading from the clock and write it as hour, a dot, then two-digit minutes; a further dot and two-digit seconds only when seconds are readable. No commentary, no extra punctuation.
5.47
